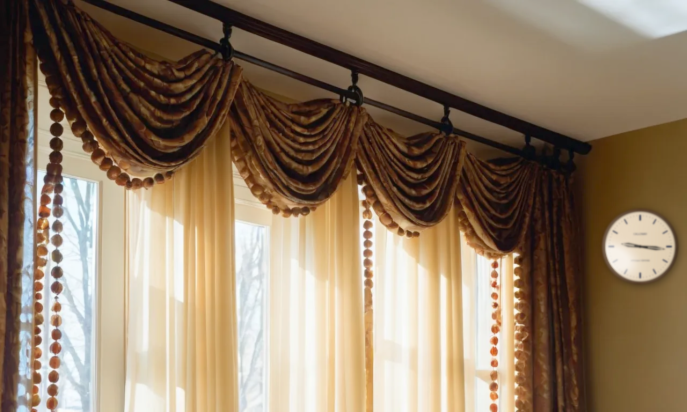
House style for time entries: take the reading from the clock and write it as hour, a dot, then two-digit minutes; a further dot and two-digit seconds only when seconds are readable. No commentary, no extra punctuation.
9.16
